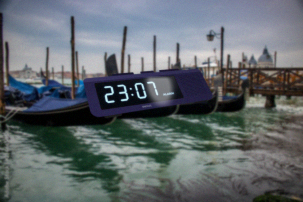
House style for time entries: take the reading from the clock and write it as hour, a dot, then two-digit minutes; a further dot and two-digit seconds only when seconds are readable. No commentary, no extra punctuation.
23.07
